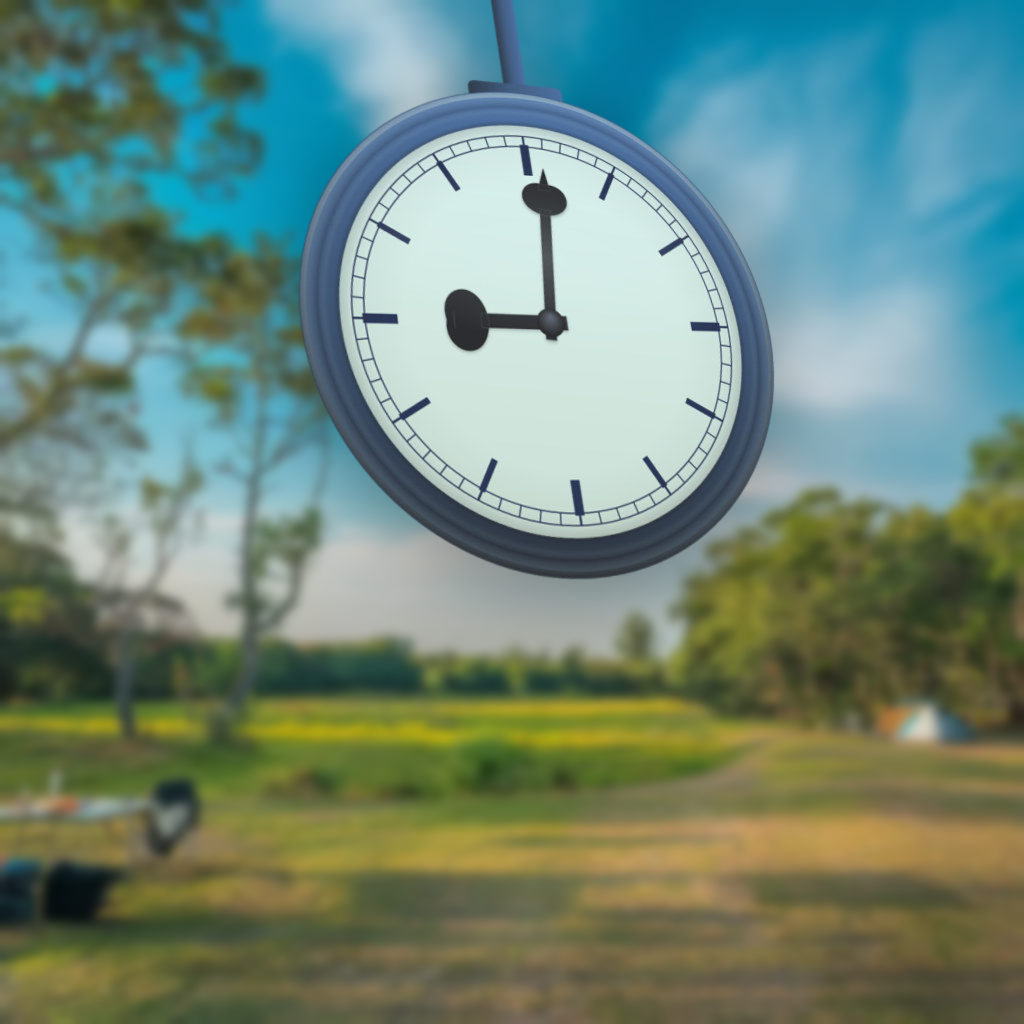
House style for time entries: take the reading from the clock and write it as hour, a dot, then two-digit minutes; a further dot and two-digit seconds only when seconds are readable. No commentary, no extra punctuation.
9.01
